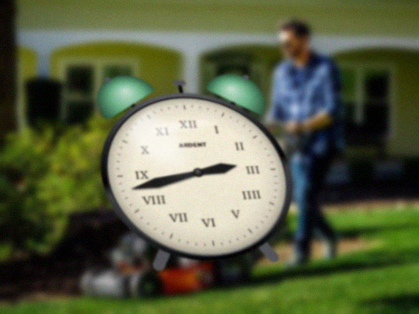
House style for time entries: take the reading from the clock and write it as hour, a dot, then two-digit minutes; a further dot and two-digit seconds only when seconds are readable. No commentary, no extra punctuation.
2.43
